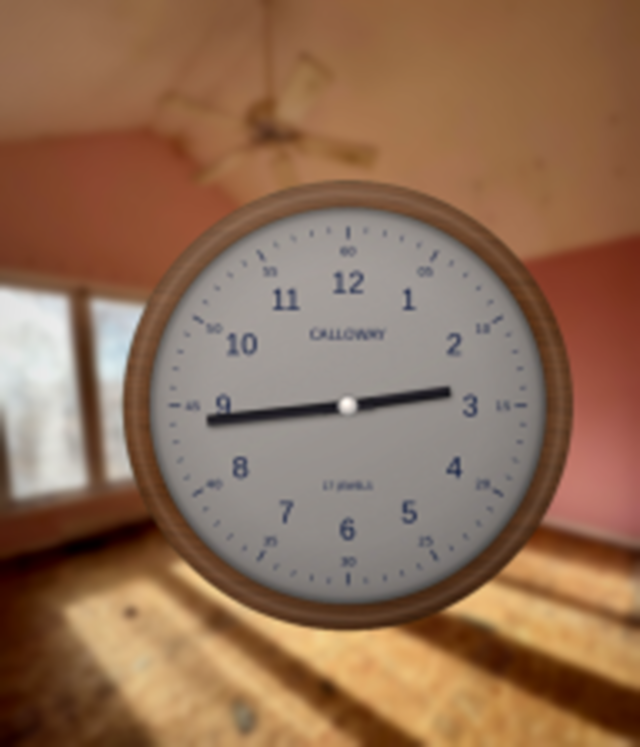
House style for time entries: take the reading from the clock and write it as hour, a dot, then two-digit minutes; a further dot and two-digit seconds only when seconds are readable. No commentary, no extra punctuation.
2.44
